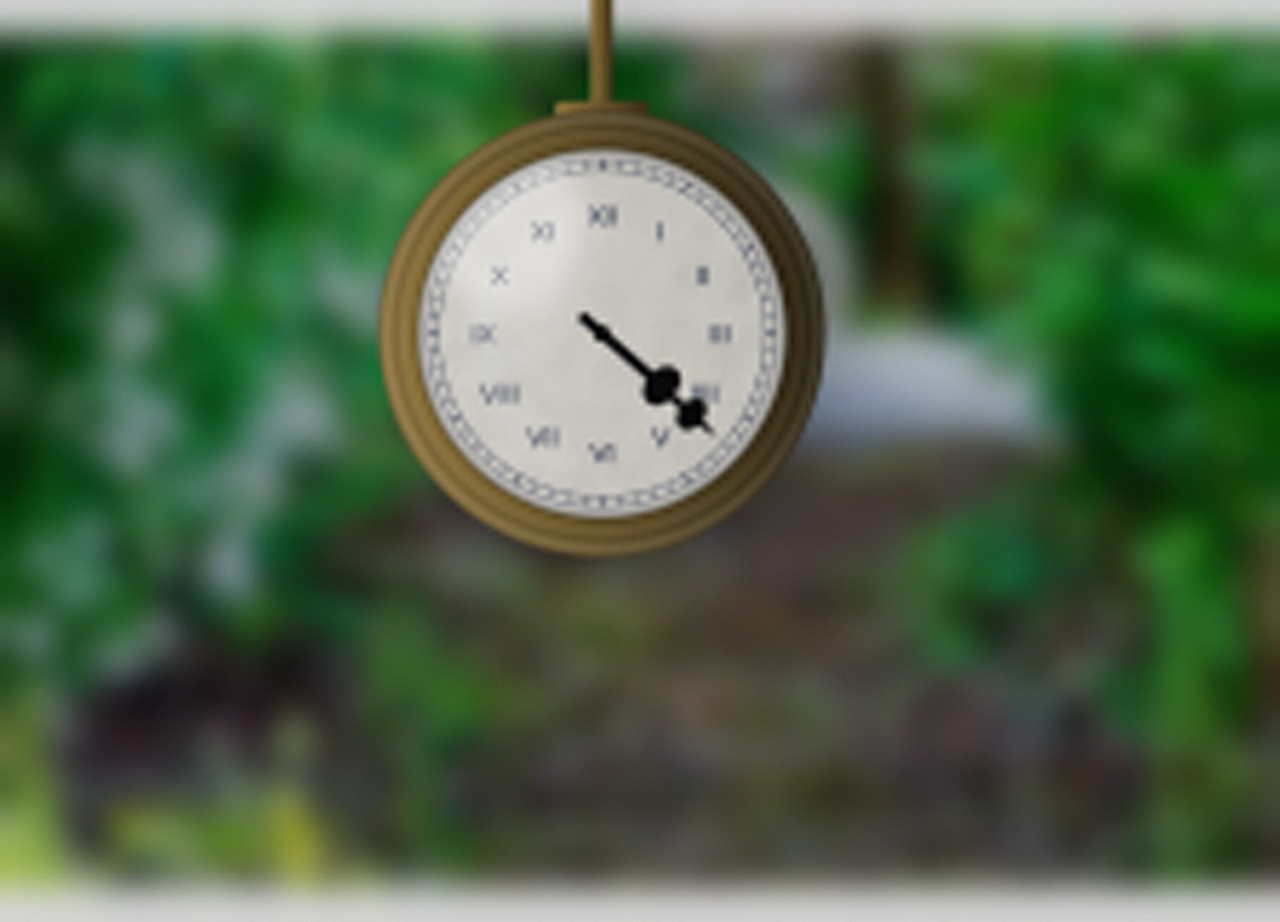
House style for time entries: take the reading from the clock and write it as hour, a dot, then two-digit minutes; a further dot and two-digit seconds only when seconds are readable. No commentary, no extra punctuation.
4.22
